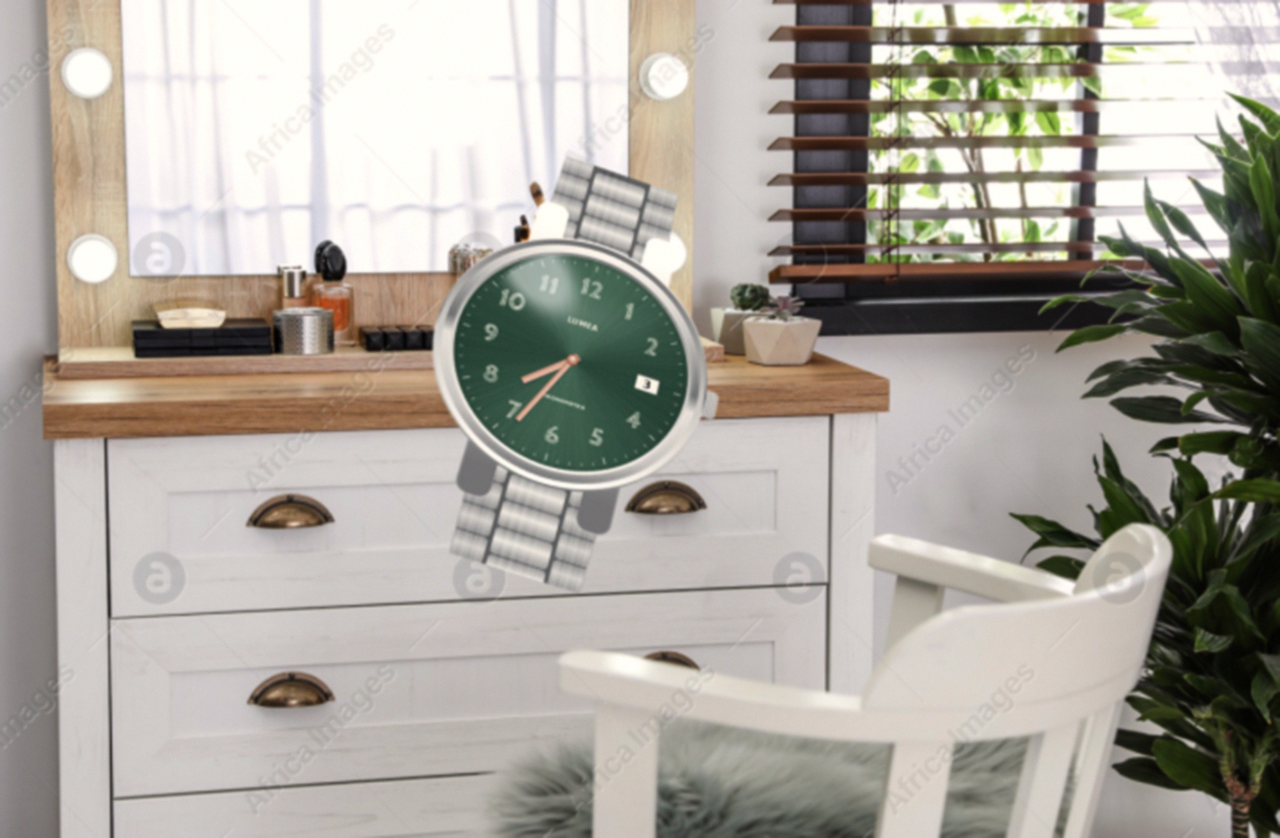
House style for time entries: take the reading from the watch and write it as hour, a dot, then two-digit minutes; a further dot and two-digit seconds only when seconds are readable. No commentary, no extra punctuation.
7.34
